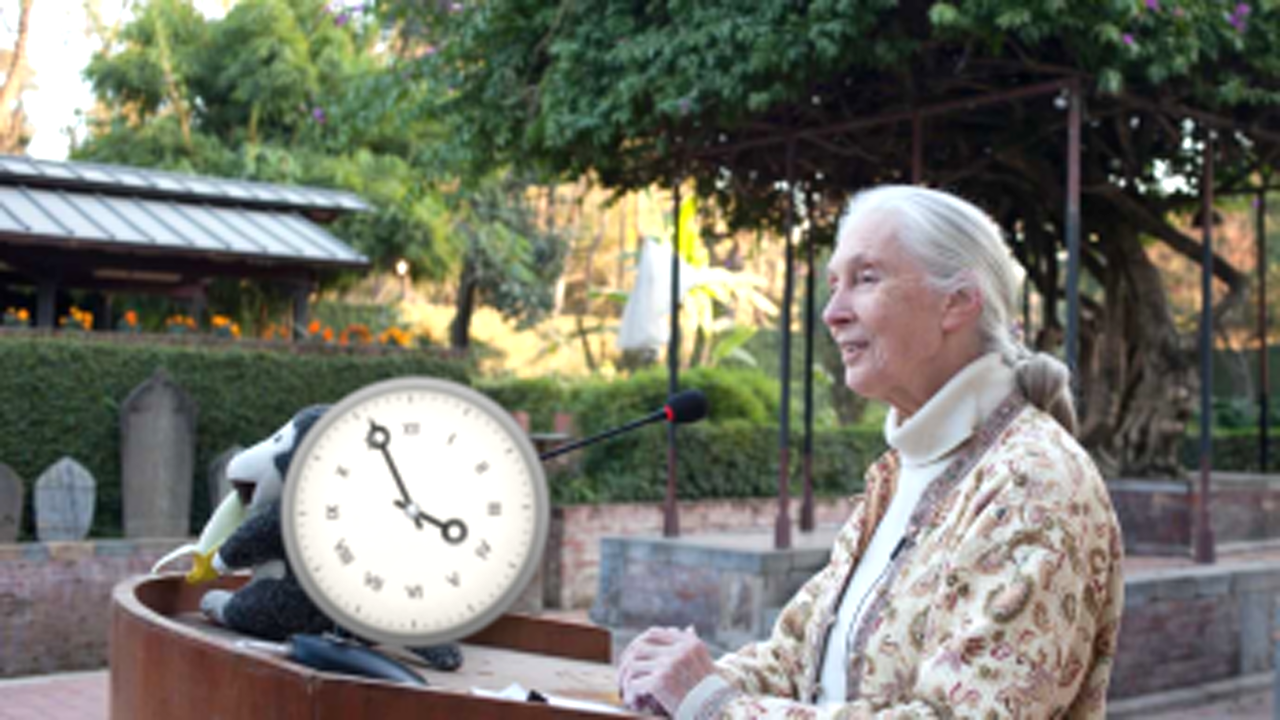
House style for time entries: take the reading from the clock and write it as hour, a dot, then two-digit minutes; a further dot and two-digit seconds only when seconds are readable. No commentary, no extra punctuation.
3.56
